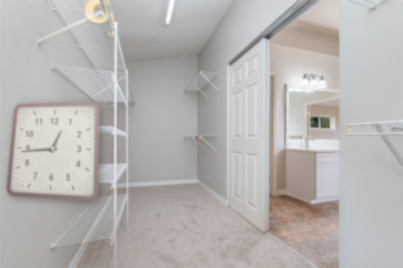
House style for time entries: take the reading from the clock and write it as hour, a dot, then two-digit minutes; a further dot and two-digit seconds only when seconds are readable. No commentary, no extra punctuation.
12.44
